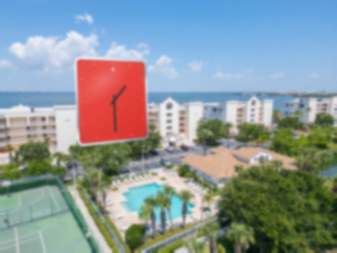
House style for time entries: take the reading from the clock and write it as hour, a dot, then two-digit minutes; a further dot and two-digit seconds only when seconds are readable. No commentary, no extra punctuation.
1.30
